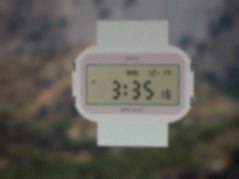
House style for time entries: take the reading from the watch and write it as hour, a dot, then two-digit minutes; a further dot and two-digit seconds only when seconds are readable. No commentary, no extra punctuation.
3.35
